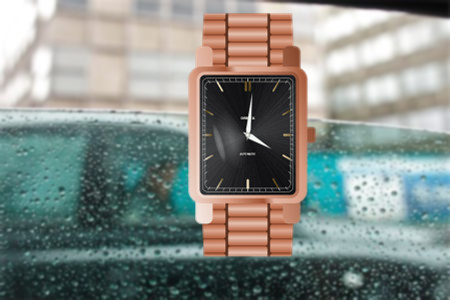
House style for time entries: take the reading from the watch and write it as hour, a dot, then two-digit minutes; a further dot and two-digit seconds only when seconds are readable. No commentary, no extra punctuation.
4.01
